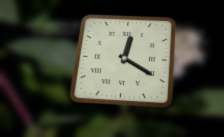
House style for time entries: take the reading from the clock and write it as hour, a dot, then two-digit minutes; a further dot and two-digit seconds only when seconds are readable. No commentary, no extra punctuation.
12.20
